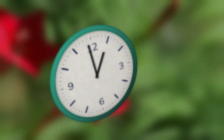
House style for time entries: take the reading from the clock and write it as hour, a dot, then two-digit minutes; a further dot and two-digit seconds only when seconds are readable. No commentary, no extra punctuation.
12.59
